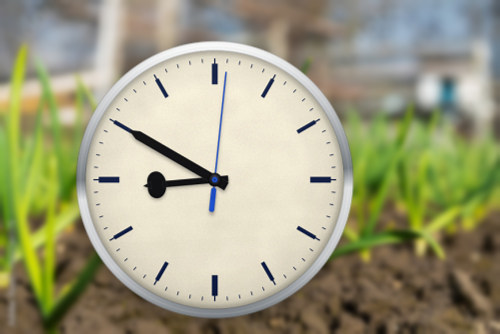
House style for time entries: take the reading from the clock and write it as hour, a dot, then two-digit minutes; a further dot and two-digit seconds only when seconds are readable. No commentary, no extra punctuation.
8.50.01
